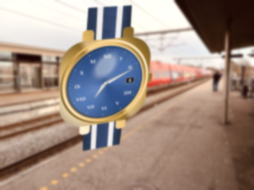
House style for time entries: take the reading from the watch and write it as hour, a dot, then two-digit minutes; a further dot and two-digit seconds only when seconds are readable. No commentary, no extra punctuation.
7.11
